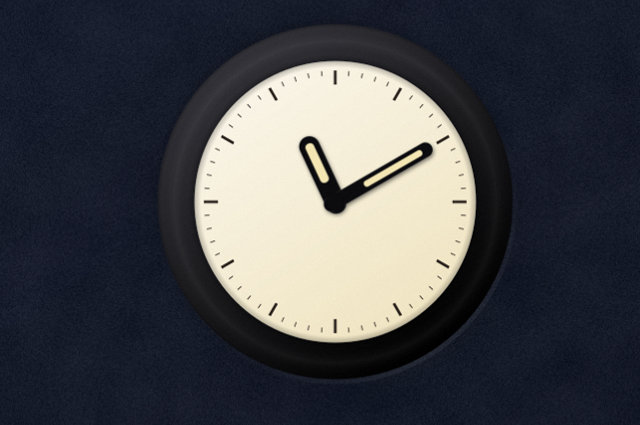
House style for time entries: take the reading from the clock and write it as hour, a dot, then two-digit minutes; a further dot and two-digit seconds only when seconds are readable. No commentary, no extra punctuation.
11.10
